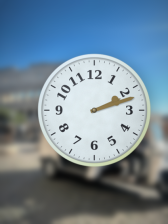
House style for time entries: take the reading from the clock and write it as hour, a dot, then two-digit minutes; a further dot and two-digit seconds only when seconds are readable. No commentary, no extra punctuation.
2.12
